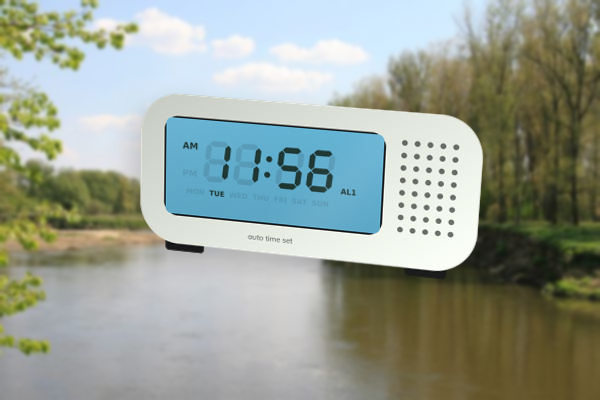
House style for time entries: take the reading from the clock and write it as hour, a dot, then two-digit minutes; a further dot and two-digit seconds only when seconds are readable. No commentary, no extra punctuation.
11.56
